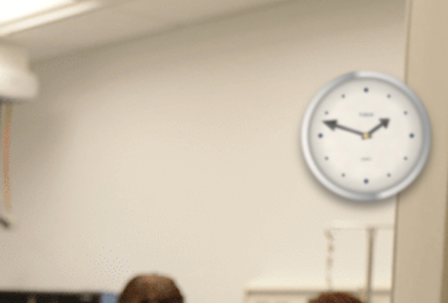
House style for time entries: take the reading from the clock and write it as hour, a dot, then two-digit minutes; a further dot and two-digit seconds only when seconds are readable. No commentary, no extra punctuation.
1.48
